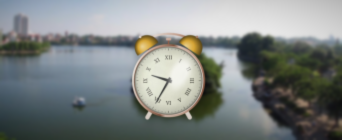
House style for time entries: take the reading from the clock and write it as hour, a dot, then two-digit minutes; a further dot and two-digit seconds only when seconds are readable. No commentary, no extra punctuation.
9.35
